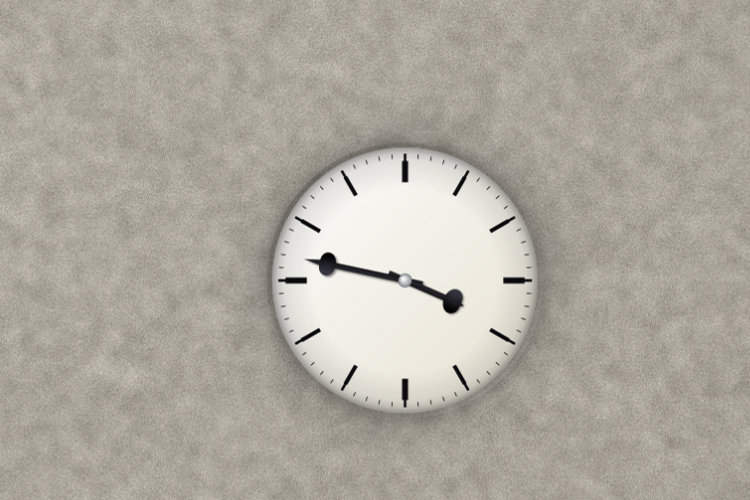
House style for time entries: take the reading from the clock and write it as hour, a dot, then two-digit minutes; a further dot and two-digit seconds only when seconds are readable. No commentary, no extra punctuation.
3.47
